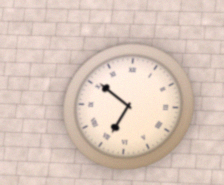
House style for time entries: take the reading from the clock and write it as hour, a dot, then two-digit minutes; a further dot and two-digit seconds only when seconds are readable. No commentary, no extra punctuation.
6.51
